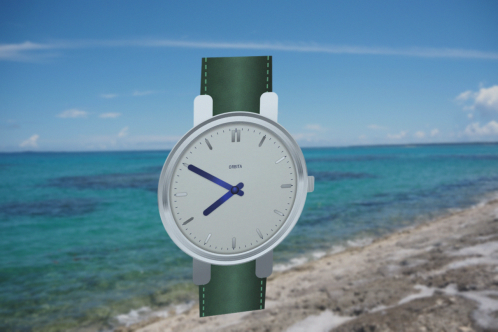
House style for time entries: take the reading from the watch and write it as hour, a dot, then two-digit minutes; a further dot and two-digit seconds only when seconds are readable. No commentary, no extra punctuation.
7.50
